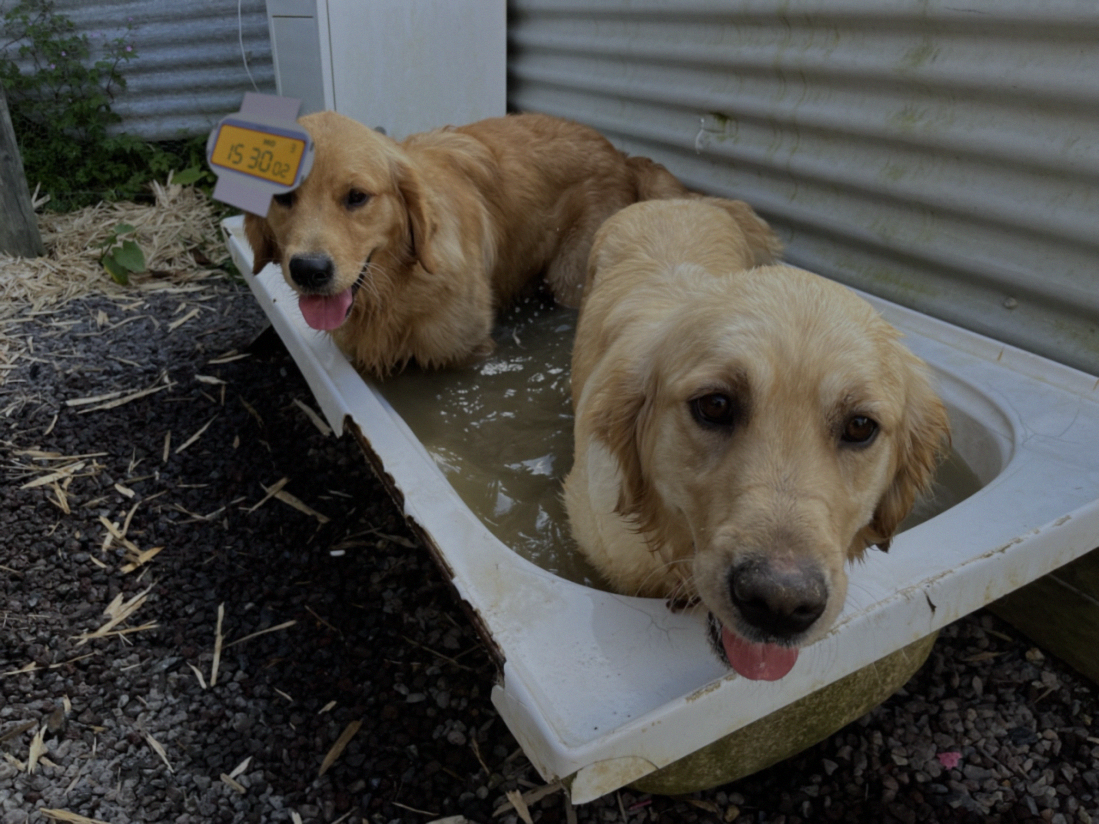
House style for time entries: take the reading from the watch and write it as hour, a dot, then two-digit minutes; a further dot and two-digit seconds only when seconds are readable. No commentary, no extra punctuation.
15.30.02
